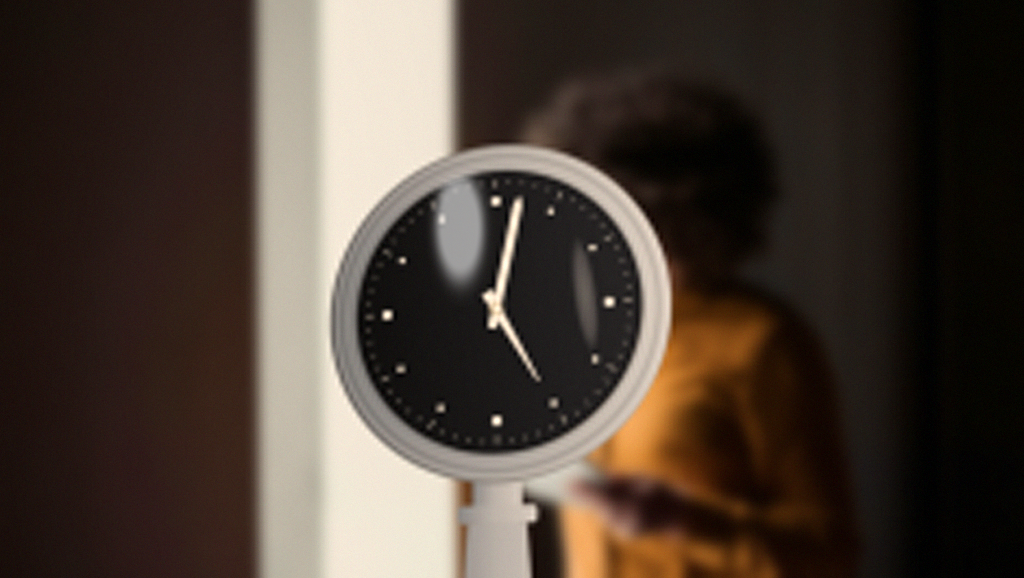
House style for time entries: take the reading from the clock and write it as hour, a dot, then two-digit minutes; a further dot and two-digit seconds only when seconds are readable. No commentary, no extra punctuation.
5.02
